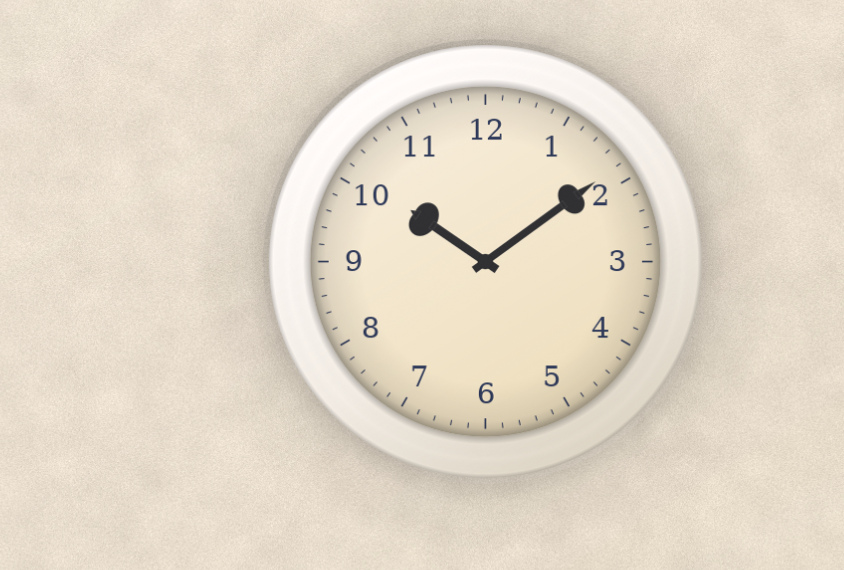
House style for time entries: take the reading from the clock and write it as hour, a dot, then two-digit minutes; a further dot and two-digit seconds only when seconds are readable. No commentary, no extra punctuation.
10.09
